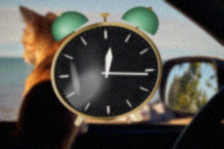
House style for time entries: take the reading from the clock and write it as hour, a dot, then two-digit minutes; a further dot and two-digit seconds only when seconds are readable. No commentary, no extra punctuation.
12.16
